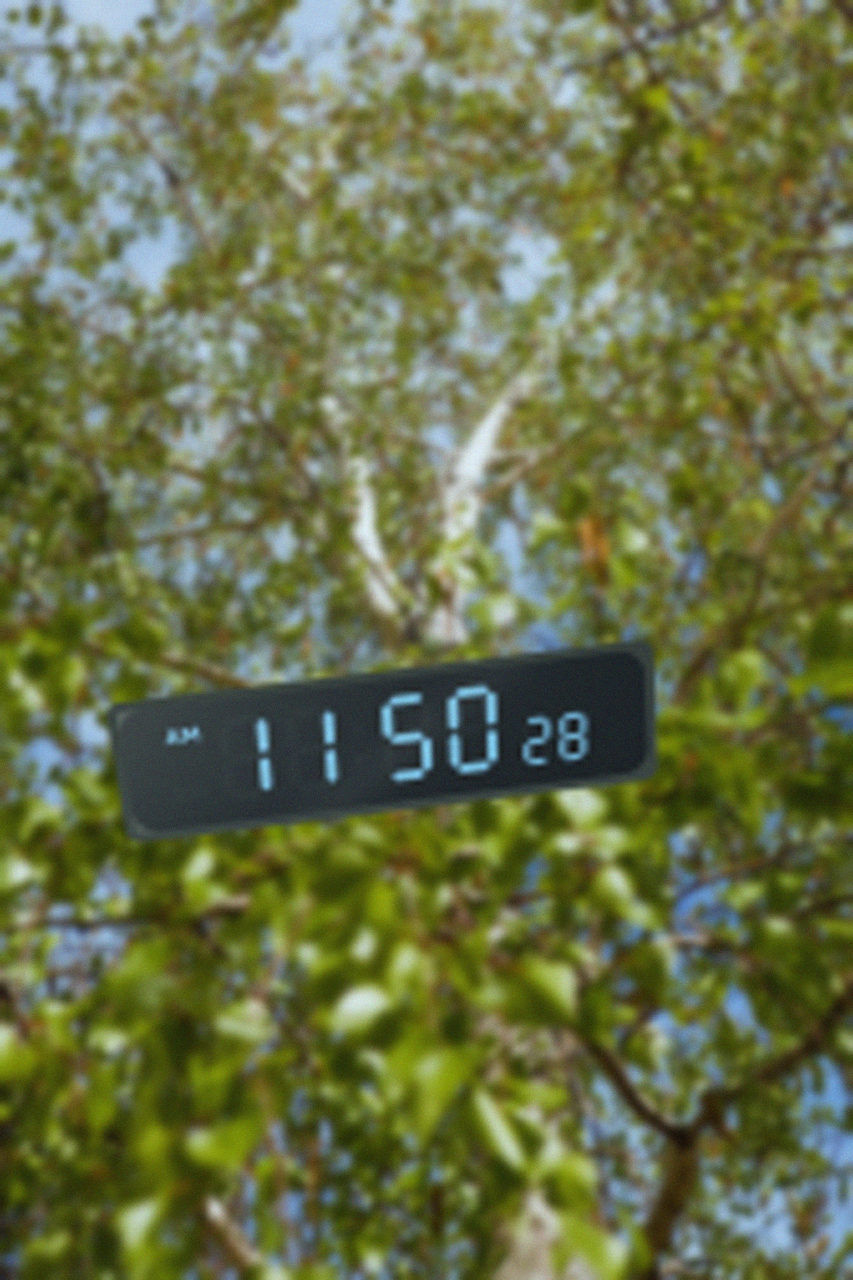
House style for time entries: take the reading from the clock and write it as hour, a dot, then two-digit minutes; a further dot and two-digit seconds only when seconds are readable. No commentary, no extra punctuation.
11.50.28
